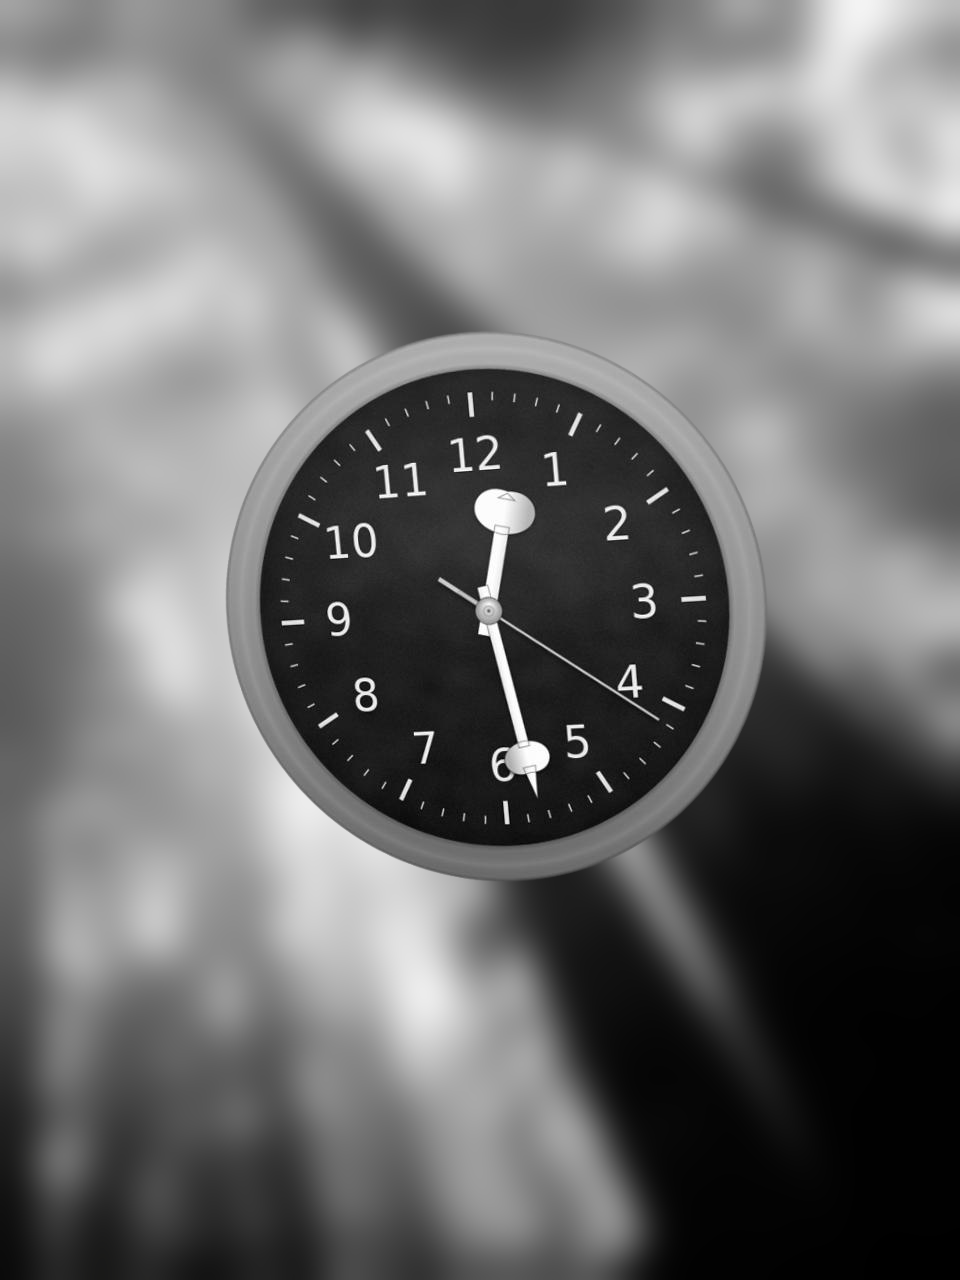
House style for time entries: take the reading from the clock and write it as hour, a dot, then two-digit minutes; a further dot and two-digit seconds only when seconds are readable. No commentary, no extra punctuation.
12.28.21
